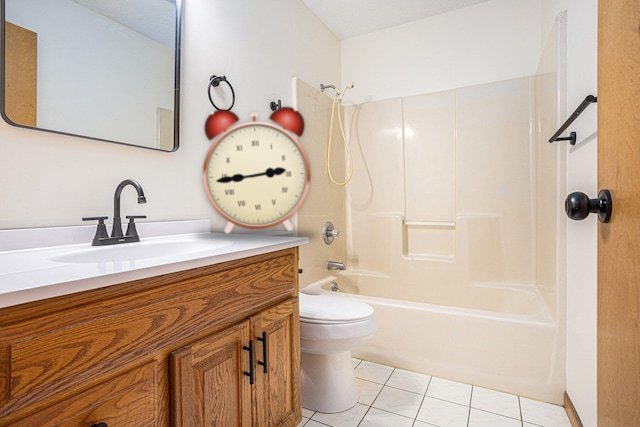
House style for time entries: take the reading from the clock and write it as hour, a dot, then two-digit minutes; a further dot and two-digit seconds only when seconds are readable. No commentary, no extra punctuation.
2.44
